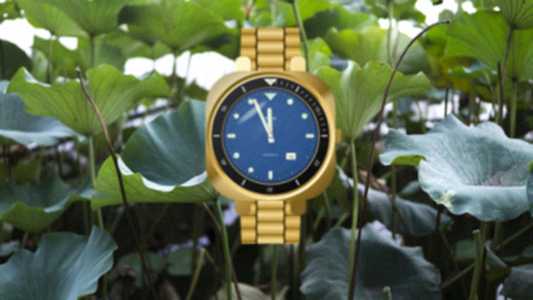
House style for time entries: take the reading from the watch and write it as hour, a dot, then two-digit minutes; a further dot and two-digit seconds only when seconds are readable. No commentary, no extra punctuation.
11.56
